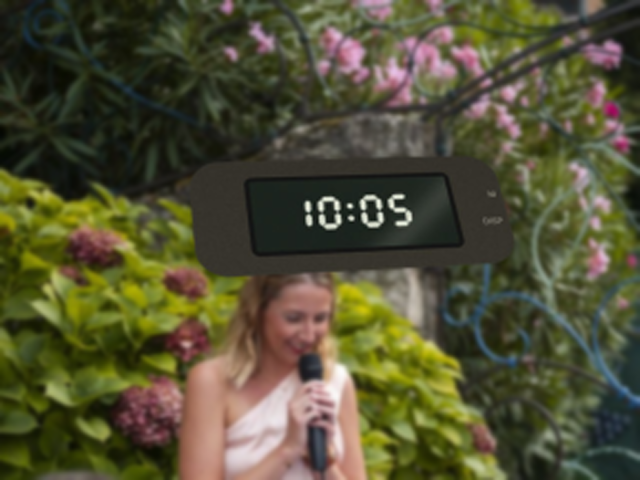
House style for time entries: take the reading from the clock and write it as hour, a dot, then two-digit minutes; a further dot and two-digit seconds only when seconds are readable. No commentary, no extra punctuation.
10.05
